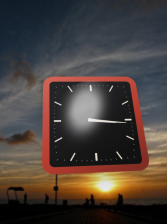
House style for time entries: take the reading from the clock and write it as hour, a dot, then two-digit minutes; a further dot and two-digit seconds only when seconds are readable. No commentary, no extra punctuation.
3.16
